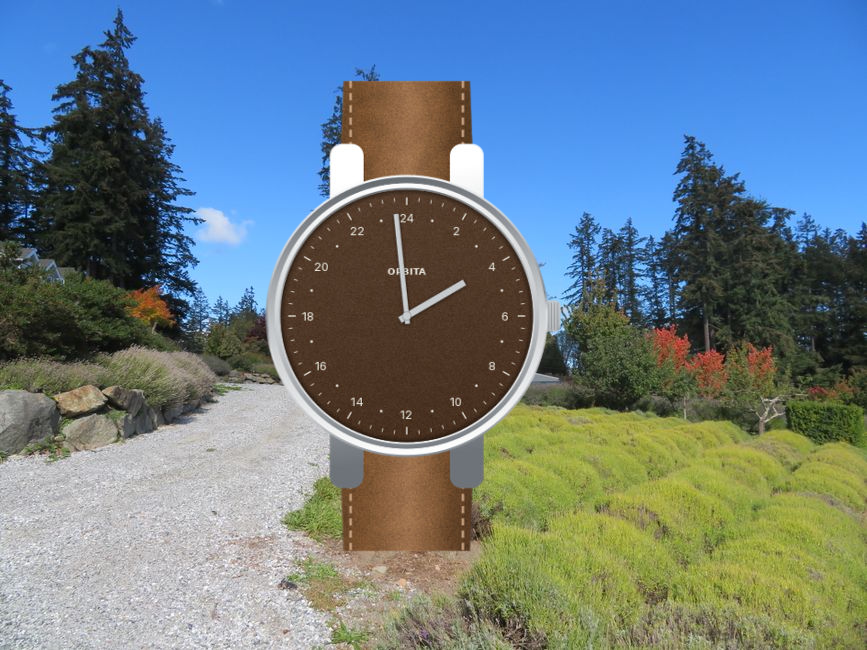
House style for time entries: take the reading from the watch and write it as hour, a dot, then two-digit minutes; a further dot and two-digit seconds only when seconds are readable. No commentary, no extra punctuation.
3.59
